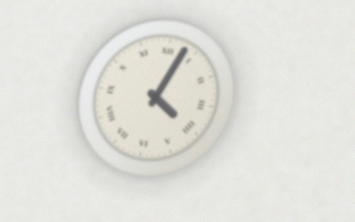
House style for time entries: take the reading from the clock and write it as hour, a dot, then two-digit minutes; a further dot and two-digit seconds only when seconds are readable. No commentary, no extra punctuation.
4.03
